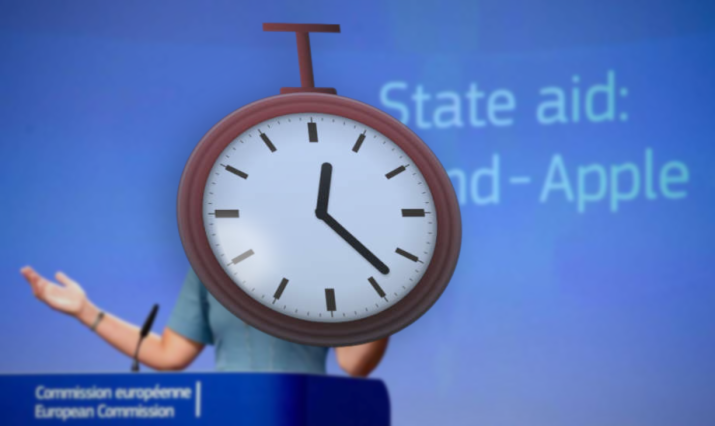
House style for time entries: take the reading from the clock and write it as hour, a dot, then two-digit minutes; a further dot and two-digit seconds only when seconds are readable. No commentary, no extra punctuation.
12.23
